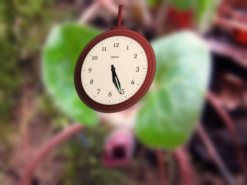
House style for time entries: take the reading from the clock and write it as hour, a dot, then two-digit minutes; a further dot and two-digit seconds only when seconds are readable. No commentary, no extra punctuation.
5.26
